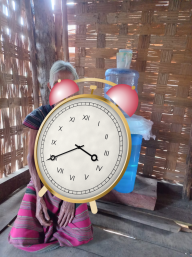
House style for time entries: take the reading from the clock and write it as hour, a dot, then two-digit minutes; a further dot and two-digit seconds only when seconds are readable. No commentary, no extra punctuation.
3.40
